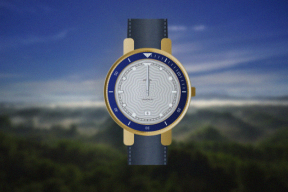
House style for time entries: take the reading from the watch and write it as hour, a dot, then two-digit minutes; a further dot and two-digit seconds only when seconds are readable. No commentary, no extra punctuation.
12.00
